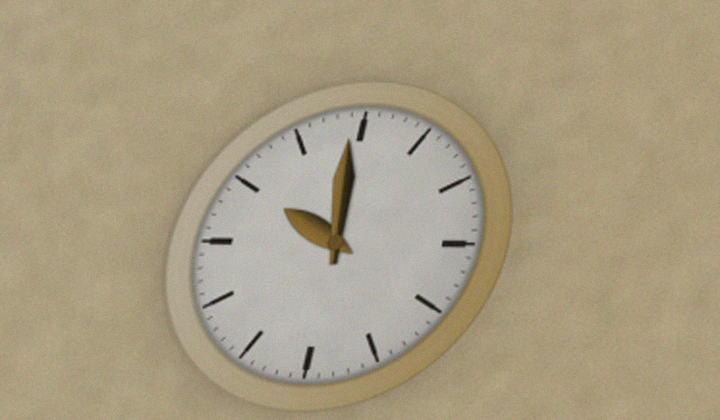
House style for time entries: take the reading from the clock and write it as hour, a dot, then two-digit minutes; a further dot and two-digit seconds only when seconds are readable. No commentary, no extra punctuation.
9.59
